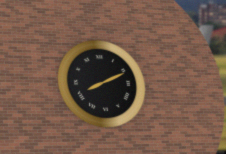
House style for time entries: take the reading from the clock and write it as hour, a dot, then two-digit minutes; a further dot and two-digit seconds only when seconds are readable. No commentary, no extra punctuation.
8.11
